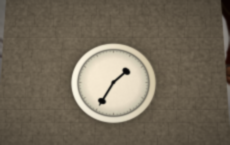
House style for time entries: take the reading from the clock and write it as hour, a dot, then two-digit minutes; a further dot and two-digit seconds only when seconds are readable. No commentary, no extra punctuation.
1.35
